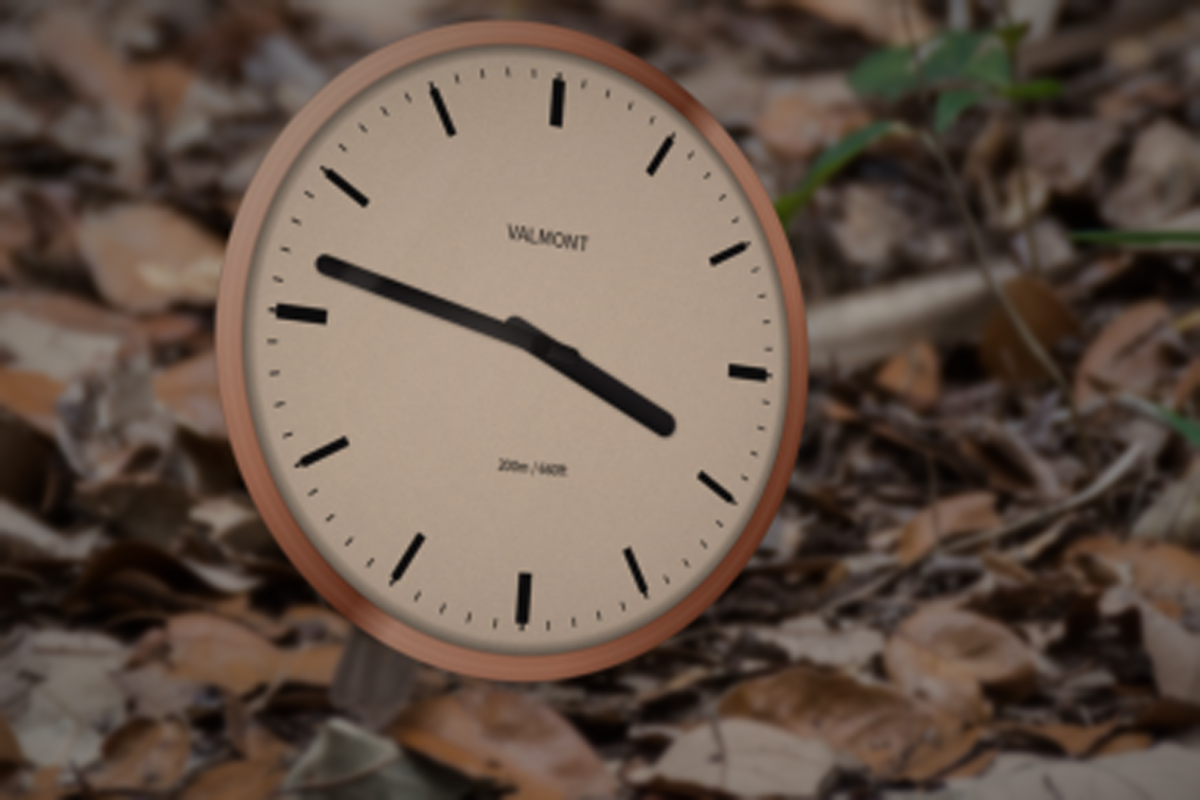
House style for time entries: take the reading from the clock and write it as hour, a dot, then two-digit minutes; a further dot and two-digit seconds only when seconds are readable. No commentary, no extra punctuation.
3.47
